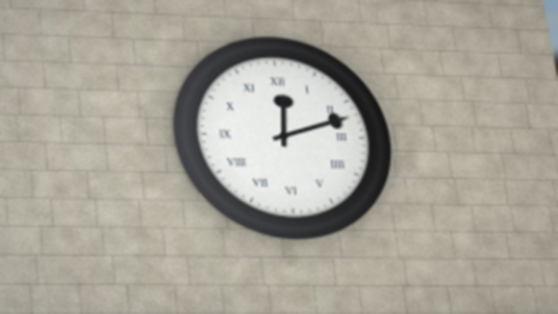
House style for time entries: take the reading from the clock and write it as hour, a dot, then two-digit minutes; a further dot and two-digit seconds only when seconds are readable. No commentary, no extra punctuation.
12.12
